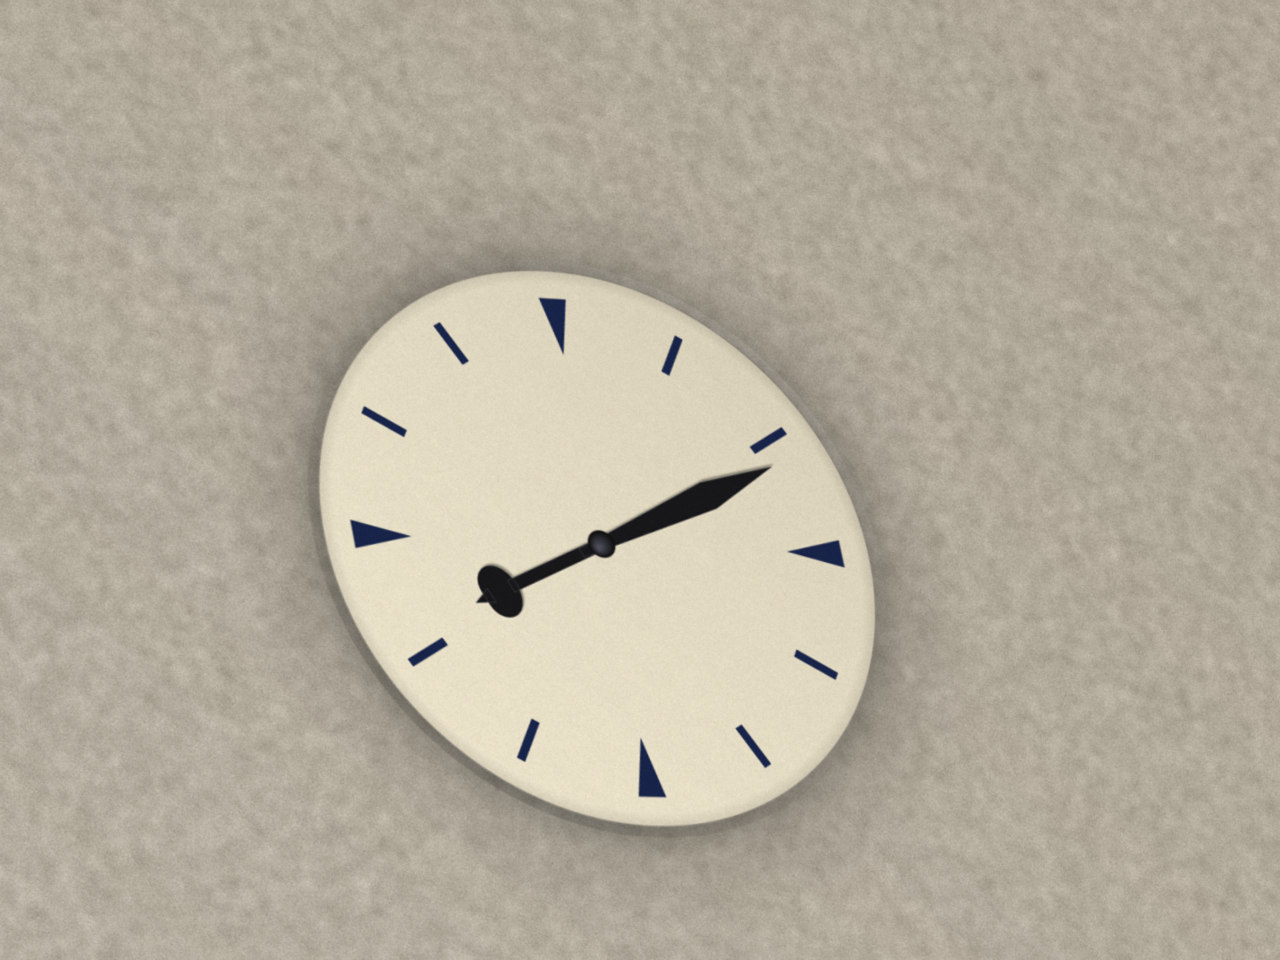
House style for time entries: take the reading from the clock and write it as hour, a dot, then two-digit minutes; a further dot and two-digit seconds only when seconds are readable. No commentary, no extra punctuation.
8.11
